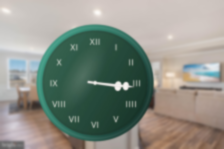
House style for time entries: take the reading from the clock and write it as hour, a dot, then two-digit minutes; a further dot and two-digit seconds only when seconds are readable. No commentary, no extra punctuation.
3.16
